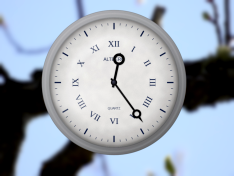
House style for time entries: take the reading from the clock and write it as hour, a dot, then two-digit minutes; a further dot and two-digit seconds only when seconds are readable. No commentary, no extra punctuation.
12.24
